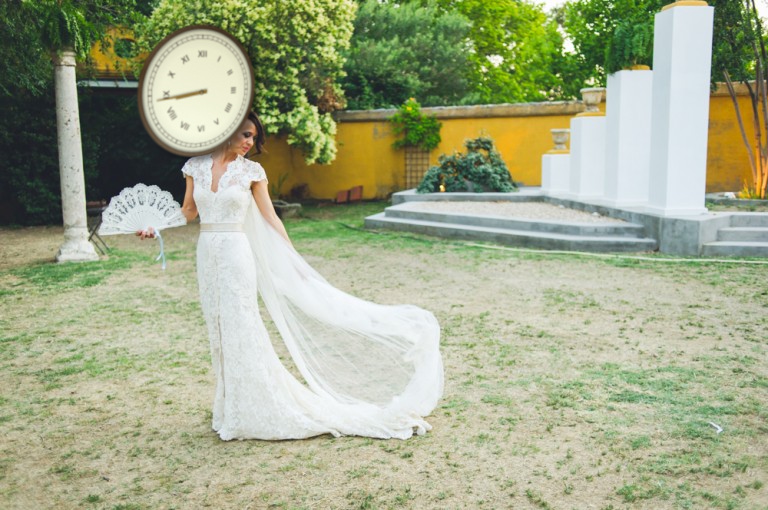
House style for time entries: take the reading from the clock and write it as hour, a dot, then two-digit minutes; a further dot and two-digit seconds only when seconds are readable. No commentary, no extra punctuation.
8.44
